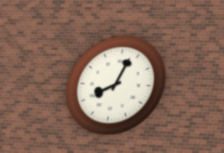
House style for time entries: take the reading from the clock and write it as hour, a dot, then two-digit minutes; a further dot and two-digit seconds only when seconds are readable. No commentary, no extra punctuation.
8.03
